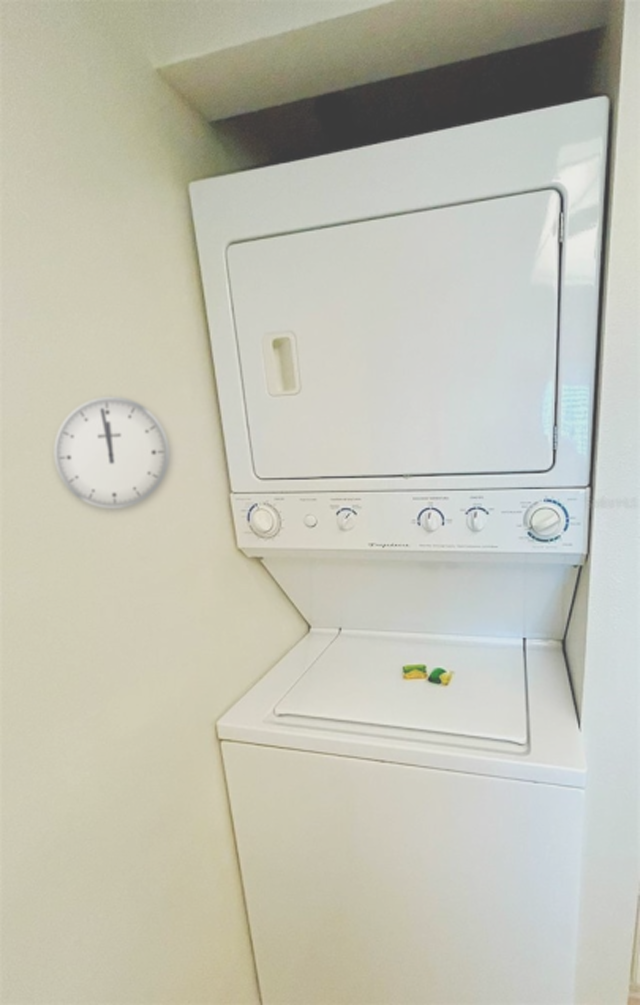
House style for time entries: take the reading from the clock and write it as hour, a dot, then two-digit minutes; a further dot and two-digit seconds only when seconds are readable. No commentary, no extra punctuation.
11.59
